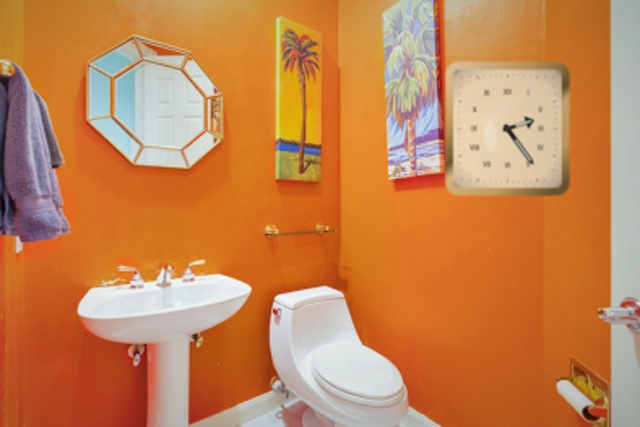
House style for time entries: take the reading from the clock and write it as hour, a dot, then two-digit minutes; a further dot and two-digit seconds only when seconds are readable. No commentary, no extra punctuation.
2.24
